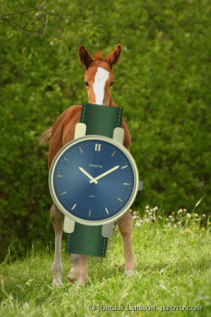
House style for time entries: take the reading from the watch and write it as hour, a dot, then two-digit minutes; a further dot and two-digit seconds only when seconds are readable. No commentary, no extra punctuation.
10.09
